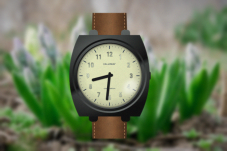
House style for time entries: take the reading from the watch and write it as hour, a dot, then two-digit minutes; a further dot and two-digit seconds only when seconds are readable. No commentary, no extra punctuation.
8.31
